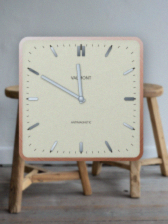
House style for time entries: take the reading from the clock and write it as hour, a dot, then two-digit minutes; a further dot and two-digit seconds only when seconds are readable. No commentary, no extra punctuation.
11.50
